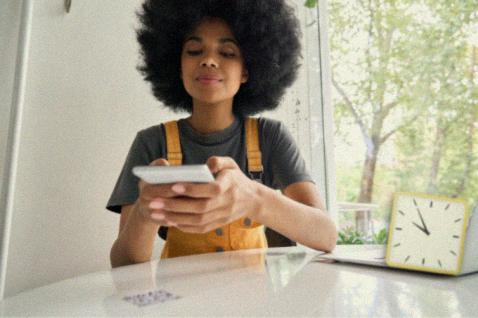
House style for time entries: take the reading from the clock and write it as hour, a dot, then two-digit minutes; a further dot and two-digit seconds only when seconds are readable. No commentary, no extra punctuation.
9.55
